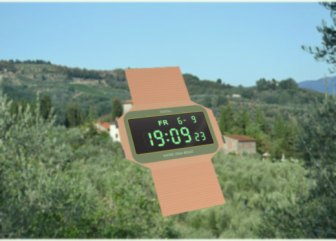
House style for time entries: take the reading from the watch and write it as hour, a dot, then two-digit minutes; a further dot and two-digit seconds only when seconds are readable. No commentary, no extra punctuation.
19.09.23
